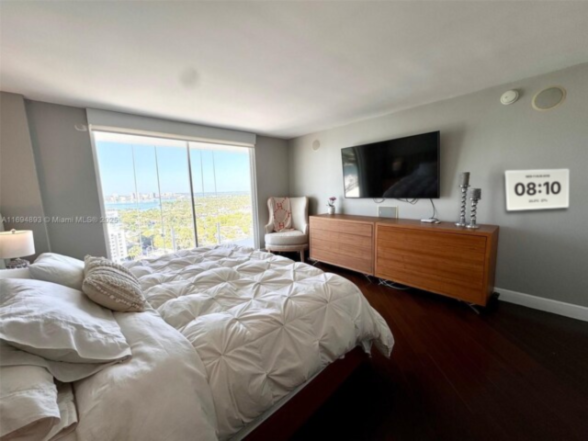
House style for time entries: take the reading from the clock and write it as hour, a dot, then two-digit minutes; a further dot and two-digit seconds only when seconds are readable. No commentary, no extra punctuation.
8.10
